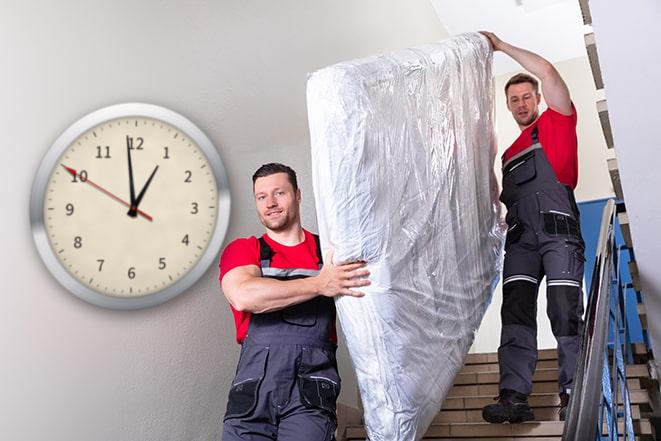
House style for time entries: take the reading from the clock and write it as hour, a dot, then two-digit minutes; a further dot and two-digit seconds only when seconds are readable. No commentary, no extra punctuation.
12.58.50
